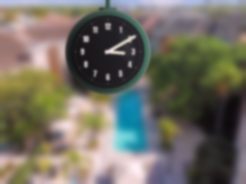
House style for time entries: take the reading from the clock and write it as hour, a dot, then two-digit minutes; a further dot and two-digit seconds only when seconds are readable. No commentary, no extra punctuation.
3.10
